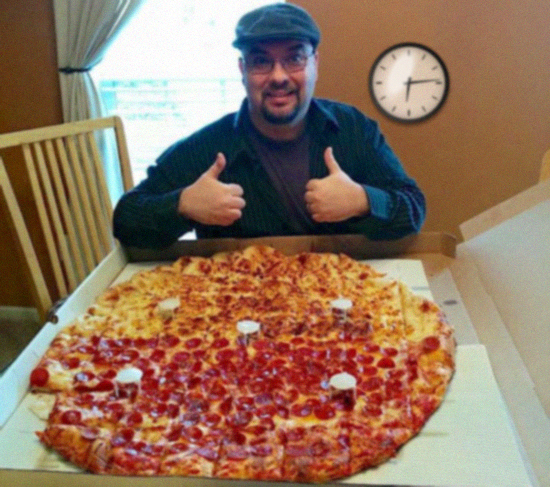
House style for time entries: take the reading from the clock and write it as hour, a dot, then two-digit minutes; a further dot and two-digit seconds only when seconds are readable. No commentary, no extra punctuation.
6.14
